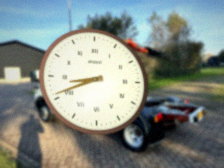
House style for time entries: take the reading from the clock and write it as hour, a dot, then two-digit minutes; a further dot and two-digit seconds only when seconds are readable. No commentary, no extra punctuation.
8.41
